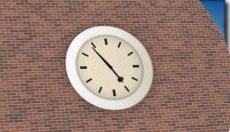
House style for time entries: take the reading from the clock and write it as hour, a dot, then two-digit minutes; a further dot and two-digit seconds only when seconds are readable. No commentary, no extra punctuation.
4.54
